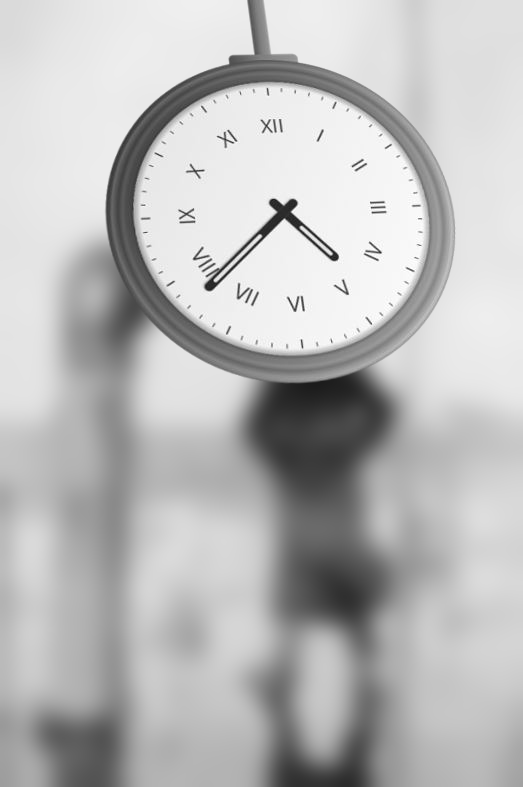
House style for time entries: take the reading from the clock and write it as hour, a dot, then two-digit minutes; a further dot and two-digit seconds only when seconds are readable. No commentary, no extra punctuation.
4.38
